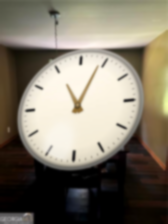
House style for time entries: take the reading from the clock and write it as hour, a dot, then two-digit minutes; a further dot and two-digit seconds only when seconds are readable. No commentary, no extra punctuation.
11.04
